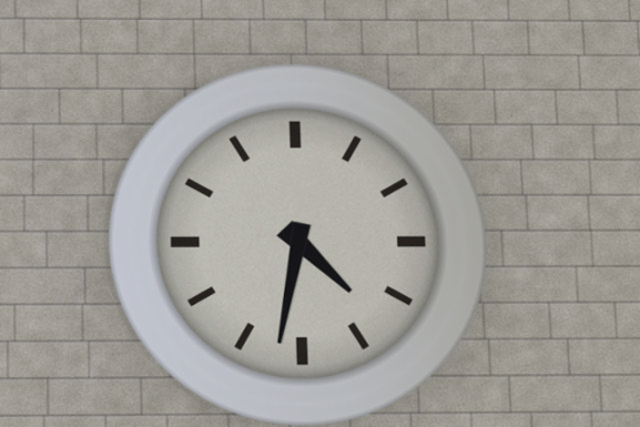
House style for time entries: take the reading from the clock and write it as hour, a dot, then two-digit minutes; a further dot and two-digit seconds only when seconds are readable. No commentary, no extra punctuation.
4.32
